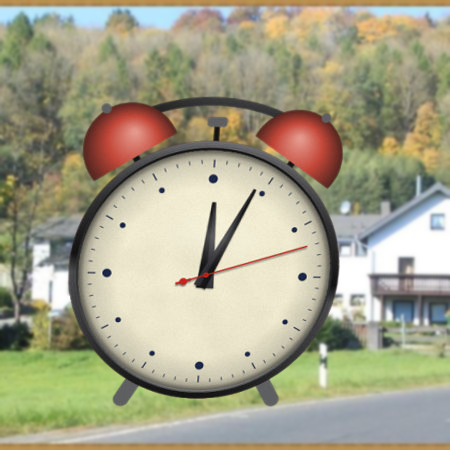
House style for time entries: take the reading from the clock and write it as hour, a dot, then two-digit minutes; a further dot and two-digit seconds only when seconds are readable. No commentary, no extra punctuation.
12.04.12
